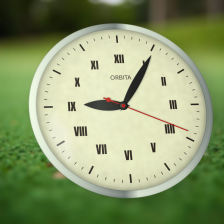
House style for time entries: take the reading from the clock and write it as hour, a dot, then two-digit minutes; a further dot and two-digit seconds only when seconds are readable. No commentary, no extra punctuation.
9.05.19
